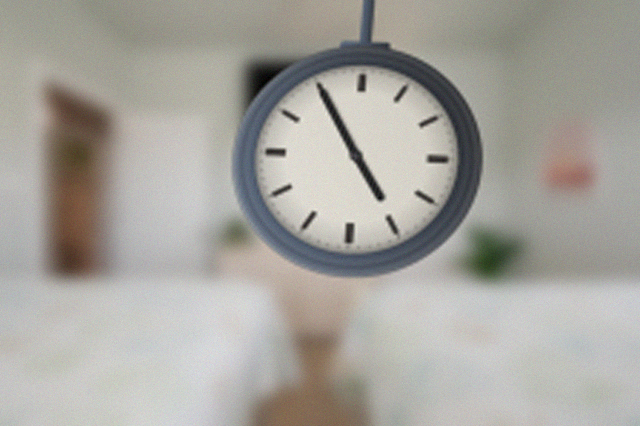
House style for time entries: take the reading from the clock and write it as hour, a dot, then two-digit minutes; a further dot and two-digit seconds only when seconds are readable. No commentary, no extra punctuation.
4.55
